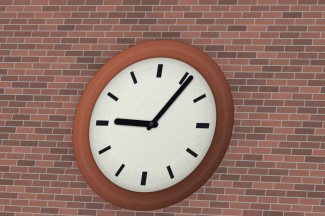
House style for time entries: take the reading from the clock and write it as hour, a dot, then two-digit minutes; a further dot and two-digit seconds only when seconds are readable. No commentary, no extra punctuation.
9.06
